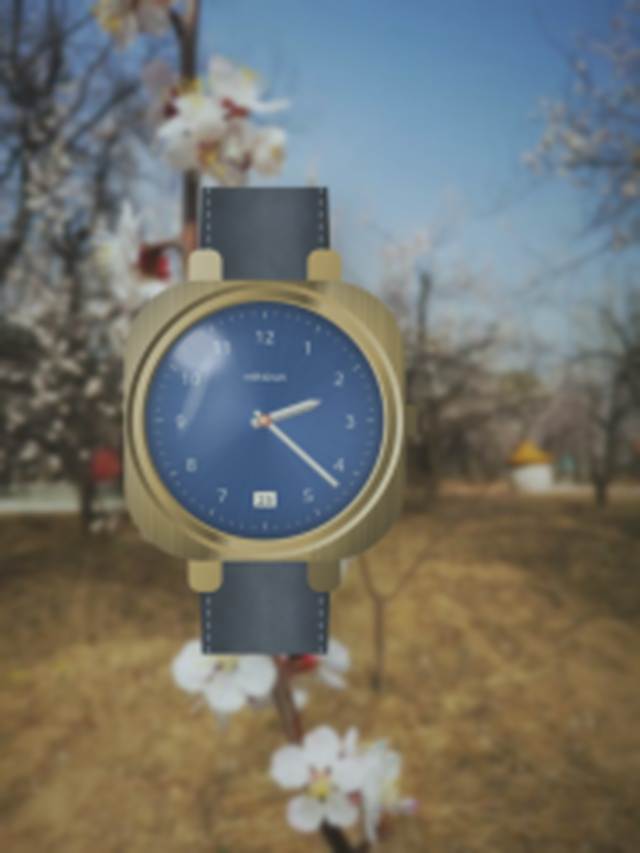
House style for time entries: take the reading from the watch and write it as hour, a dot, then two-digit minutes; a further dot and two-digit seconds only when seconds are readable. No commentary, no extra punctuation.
2.22
